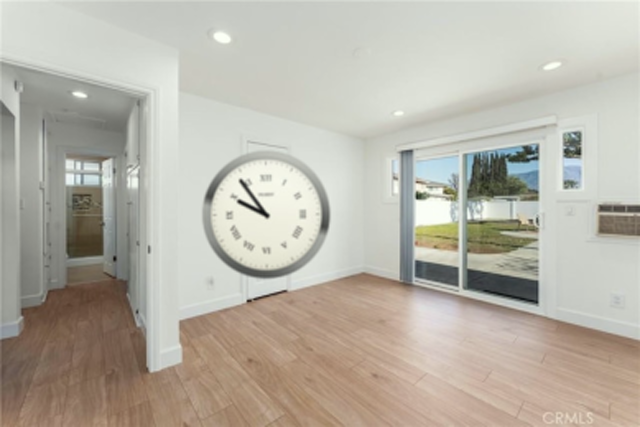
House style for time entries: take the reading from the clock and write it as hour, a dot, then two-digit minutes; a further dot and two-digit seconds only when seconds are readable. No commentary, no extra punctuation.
9.54
